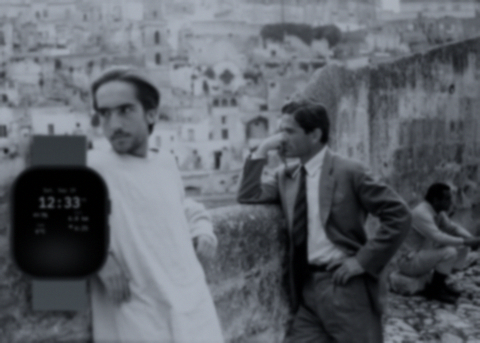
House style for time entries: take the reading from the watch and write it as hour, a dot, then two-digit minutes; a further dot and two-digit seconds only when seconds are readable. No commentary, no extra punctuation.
12.33
